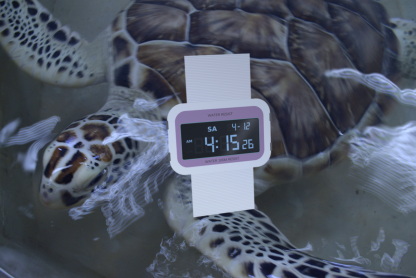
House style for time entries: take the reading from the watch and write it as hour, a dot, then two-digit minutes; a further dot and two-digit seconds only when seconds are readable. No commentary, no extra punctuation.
4.15.26
